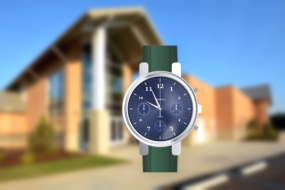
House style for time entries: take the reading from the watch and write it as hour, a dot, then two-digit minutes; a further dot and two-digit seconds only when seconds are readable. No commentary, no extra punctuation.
9.56
